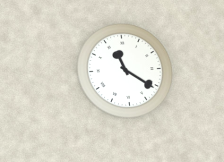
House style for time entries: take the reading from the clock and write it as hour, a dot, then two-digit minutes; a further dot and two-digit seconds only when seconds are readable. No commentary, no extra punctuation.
11.21
